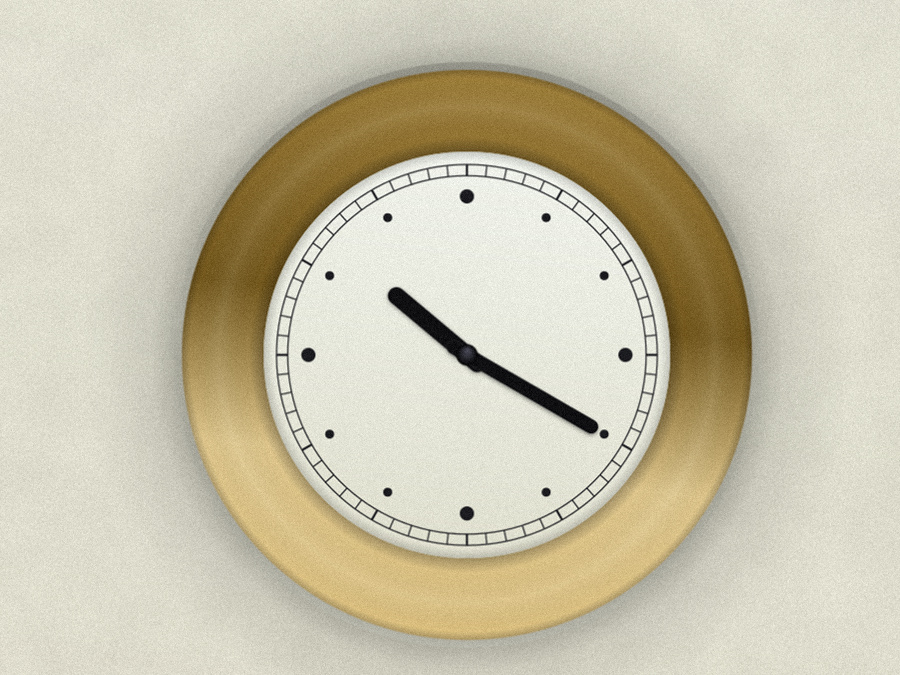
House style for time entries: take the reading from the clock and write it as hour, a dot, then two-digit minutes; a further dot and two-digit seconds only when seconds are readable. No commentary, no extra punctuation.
10.20
